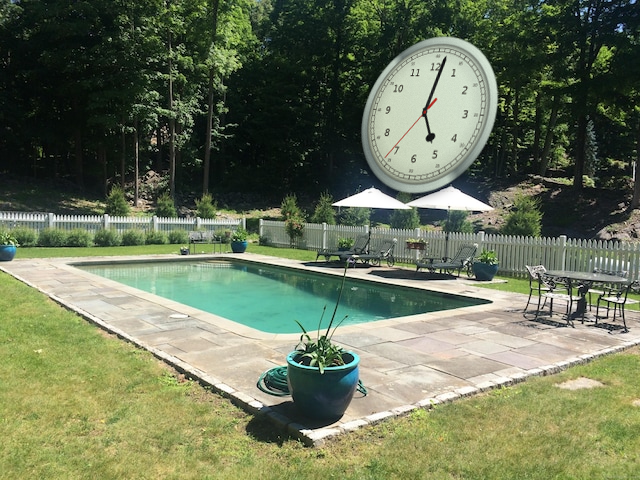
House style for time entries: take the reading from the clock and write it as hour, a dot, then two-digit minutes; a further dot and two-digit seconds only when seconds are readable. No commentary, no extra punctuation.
5.01.36
